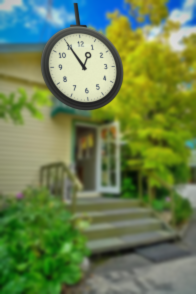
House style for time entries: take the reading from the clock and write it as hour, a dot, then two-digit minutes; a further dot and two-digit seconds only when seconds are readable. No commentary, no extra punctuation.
12.55
